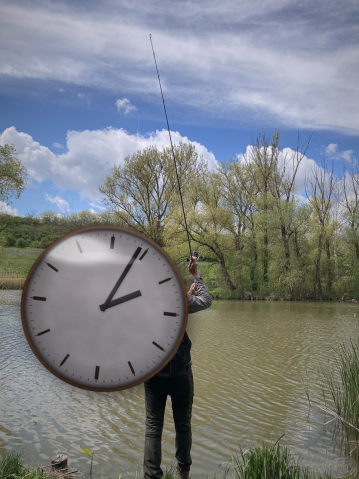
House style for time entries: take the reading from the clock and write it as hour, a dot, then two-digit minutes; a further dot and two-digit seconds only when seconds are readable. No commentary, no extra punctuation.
2.04
